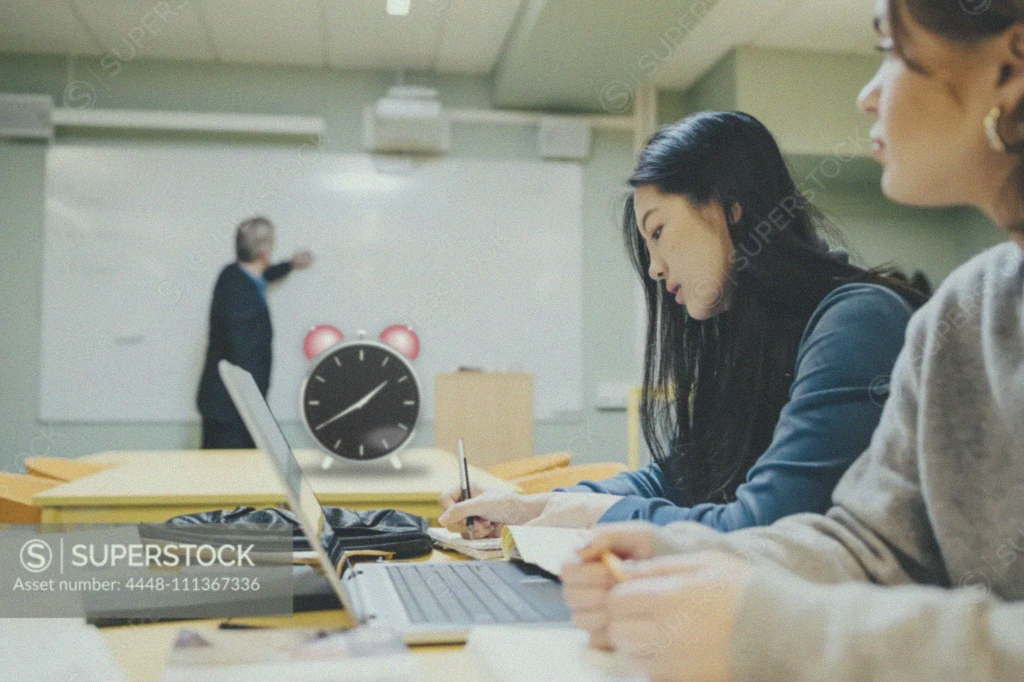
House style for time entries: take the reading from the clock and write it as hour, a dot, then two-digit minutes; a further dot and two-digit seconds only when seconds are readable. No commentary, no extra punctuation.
1.40
